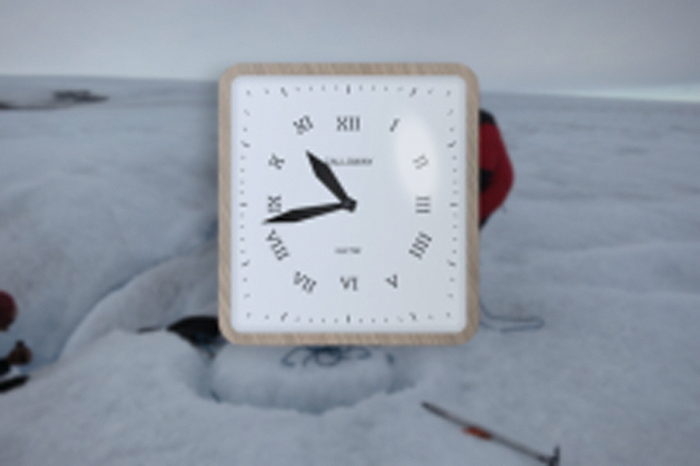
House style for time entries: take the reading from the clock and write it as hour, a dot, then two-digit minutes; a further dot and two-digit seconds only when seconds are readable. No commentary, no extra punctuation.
10.43
